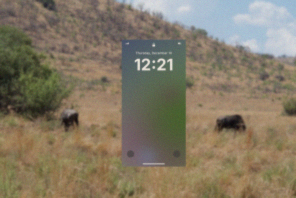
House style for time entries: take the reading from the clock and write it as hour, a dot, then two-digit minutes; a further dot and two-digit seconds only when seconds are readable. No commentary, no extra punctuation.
12.21
